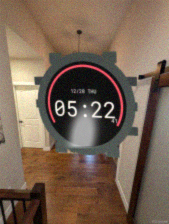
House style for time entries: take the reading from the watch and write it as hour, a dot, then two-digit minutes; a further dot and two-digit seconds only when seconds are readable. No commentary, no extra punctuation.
5.22
